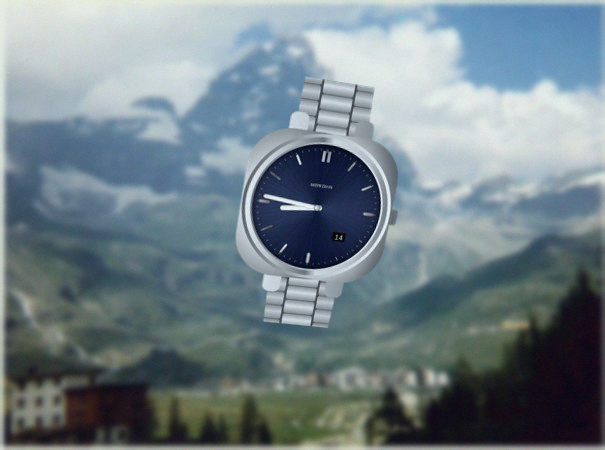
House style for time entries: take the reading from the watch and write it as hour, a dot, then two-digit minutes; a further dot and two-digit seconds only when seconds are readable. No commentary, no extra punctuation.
8.46
